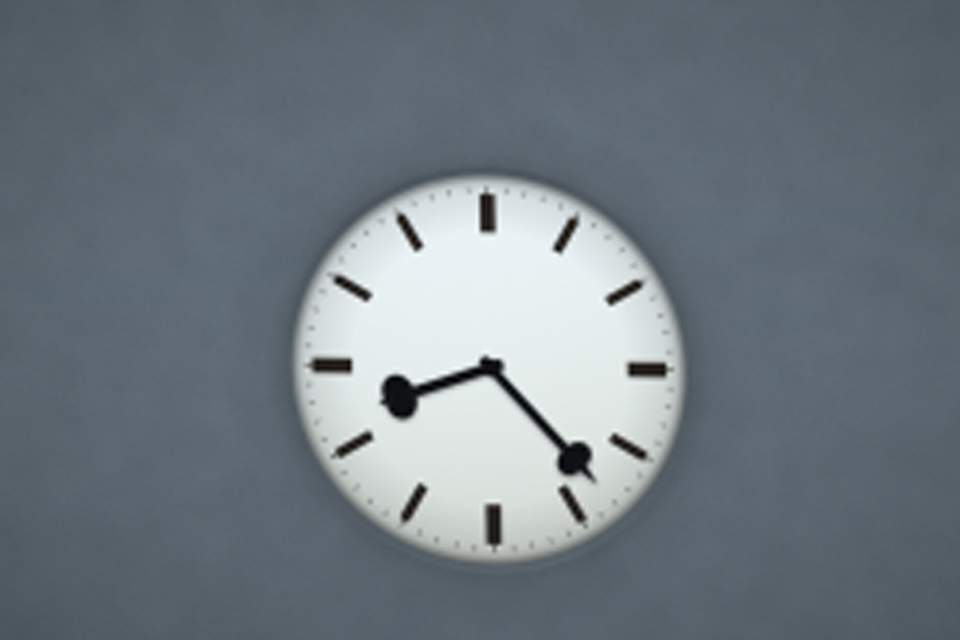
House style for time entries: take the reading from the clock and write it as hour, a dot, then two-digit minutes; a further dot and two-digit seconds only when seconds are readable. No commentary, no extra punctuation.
8.23
